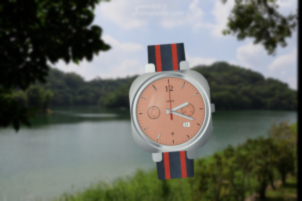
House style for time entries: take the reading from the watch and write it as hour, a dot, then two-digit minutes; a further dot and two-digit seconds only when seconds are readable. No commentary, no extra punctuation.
2.19
